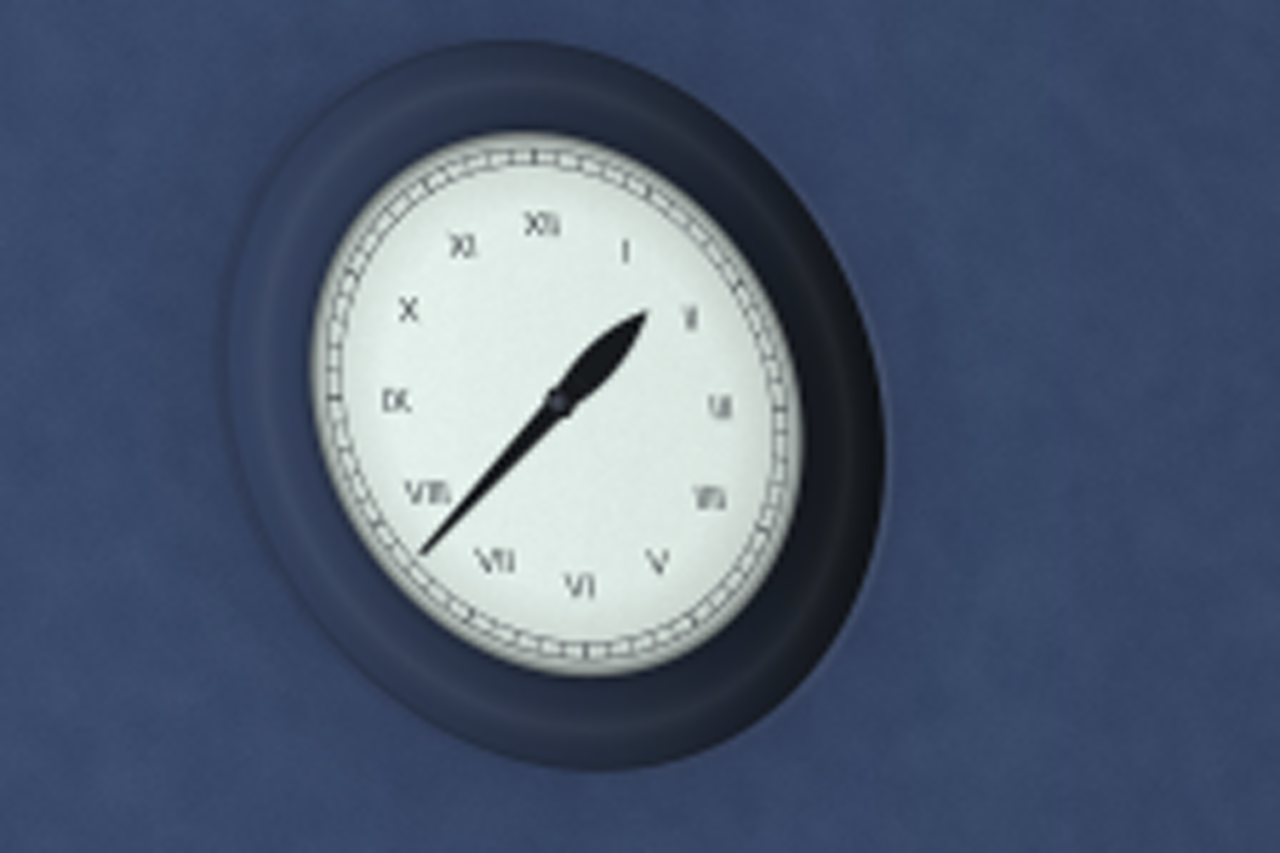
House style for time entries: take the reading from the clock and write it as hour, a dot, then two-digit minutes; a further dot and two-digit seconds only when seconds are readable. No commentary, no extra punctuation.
1.38
